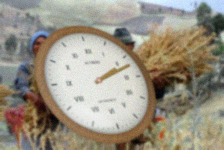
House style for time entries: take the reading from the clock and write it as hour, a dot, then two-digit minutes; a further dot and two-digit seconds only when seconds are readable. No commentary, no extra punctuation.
2.12
